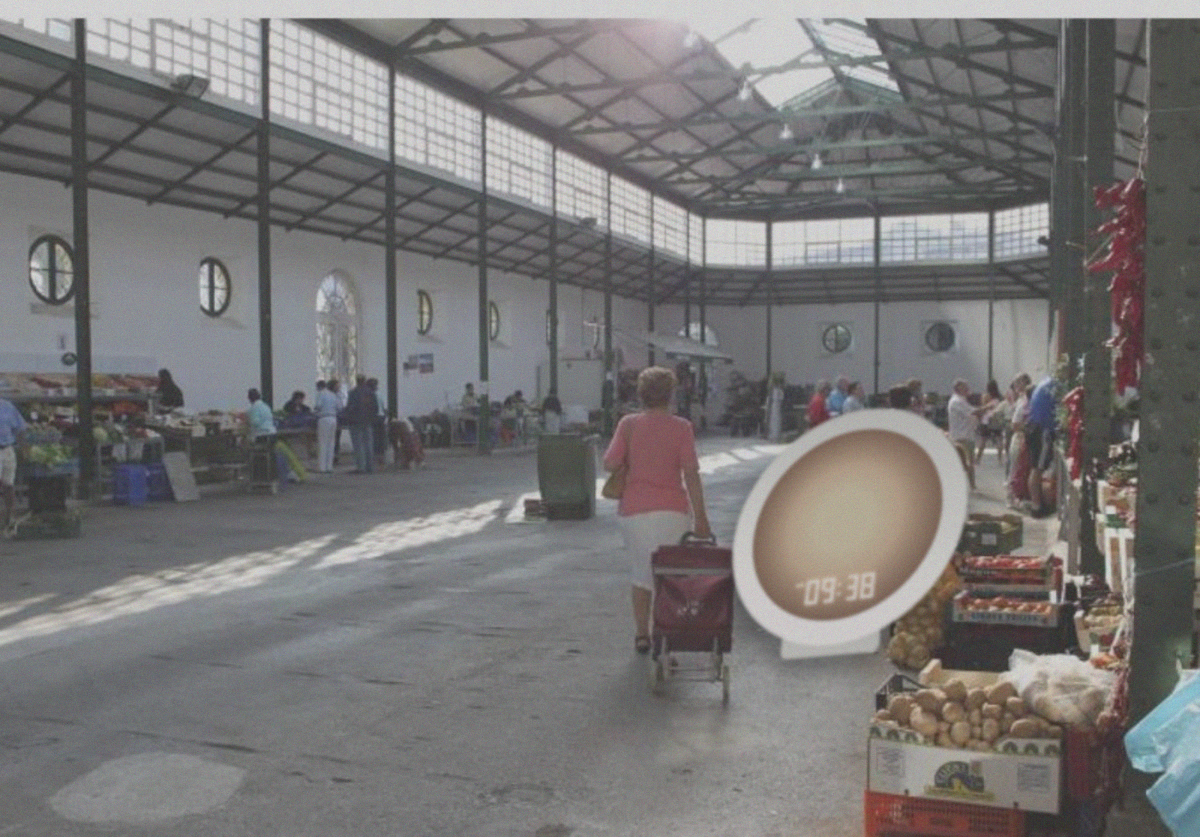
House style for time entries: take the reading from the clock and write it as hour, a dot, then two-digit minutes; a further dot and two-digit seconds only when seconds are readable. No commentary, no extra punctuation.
9.38
